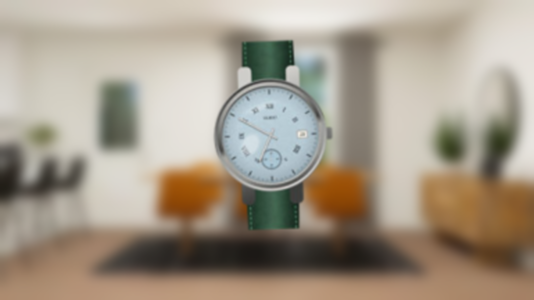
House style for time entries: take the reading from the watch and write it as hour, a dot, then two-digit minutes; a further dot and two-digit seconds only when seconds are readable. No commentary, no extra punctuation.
6.50
